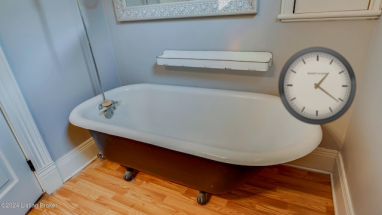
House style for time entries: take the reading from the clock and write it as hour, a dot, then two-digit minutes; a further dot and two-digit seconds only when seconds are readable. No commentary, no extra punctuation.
1.21
